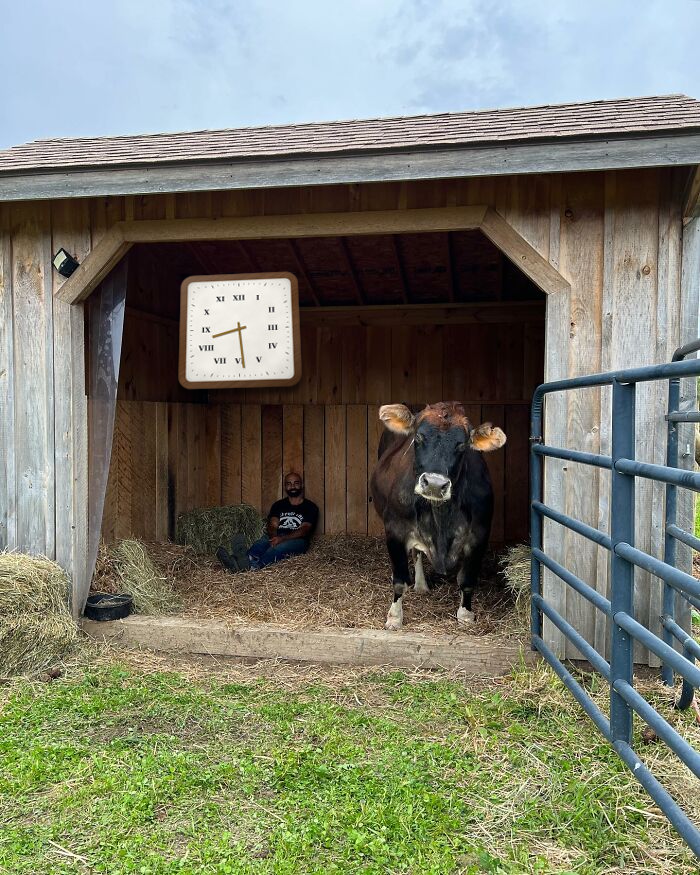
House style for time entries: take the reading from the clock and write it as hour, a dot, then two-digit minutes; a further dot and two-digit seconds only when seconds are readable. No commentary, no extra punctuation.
8.29
